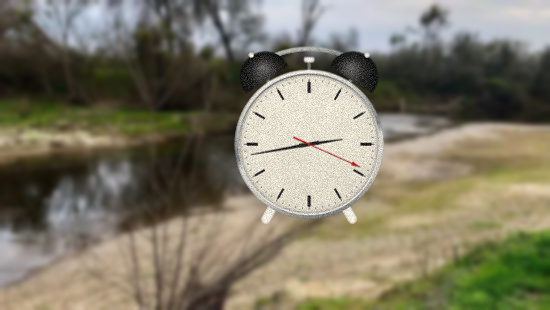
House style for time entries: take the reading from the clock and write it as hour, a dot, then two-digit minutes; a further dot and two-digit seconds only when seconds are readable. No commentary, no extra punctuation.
2.43.19
